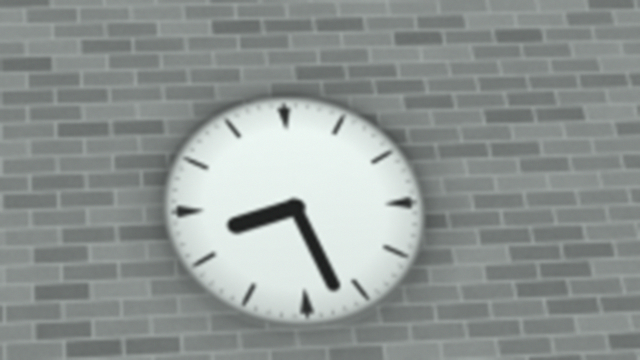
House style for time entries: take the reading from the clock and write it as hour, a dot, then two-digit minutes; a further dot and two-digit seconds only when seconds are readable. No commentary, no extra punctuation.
8.27
